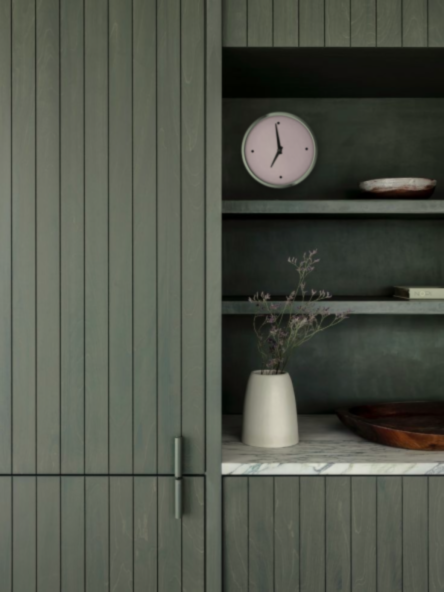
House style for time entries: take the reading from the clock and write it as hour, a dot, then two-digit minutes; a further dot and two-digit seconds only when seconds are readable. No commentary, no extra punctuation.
6.59
